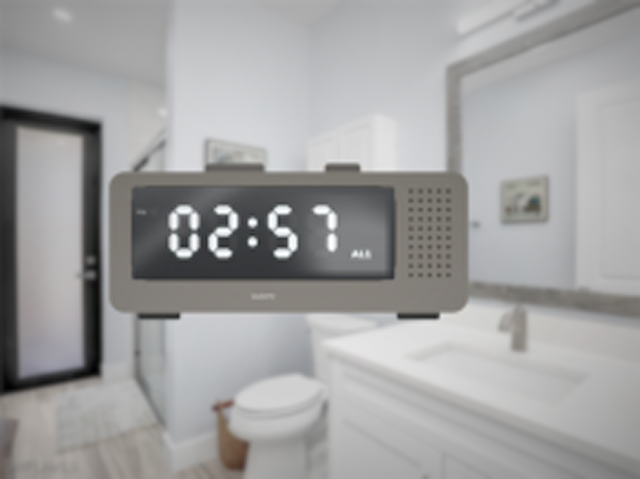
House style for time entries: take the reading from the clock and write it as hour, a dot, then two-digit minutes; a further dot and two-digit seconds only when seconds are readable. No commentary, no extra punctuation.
2.57
